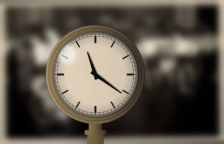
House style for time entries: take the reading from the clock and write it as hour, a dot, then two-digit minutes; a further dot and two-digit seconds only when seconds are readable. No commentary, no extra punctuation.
11.21
